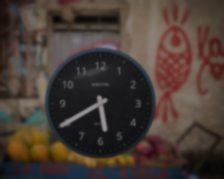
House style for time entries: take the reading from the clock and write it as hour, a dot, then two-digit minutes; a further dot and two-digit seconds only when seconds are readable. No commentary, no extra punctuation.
5.40
